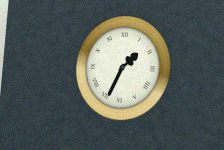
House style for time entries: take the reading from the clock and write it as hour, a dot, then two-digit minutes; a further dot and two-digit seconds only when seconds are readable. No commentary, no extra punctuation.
1.34
